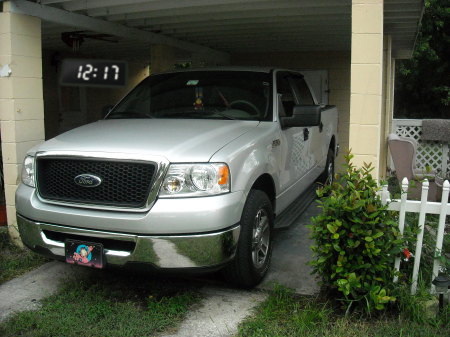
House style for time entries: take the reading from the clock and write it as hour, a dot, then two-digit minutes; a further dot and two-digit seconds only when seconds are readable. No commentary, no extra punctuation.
12.17
